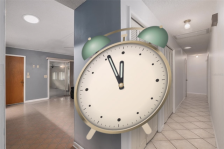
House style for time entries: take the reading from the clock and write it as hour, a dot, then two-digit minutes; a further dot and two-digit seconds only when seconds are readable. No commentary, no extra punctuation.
11.56
